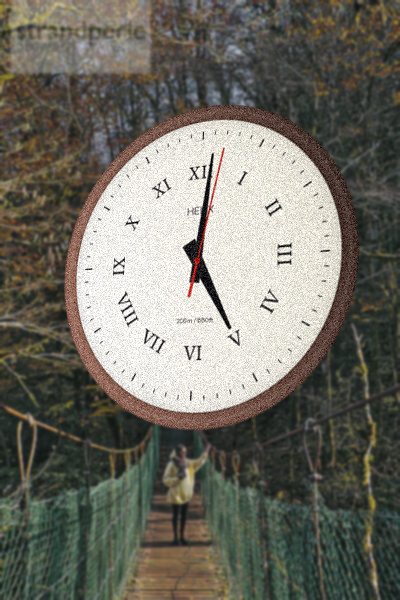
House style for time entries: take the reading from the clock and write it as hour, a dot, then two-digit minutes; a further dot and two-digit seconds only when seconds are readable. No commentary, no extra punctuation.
5.01.02
